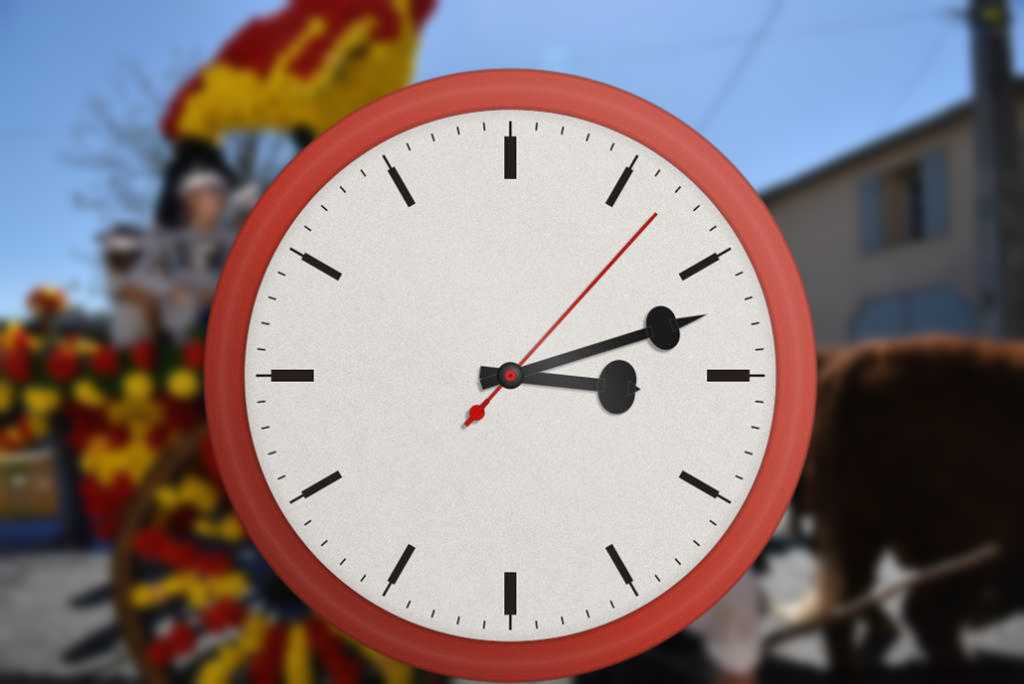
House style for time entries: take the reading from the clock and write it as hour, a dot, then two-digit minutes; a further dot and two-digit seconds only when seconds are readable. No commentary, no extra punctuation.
3.12.07
